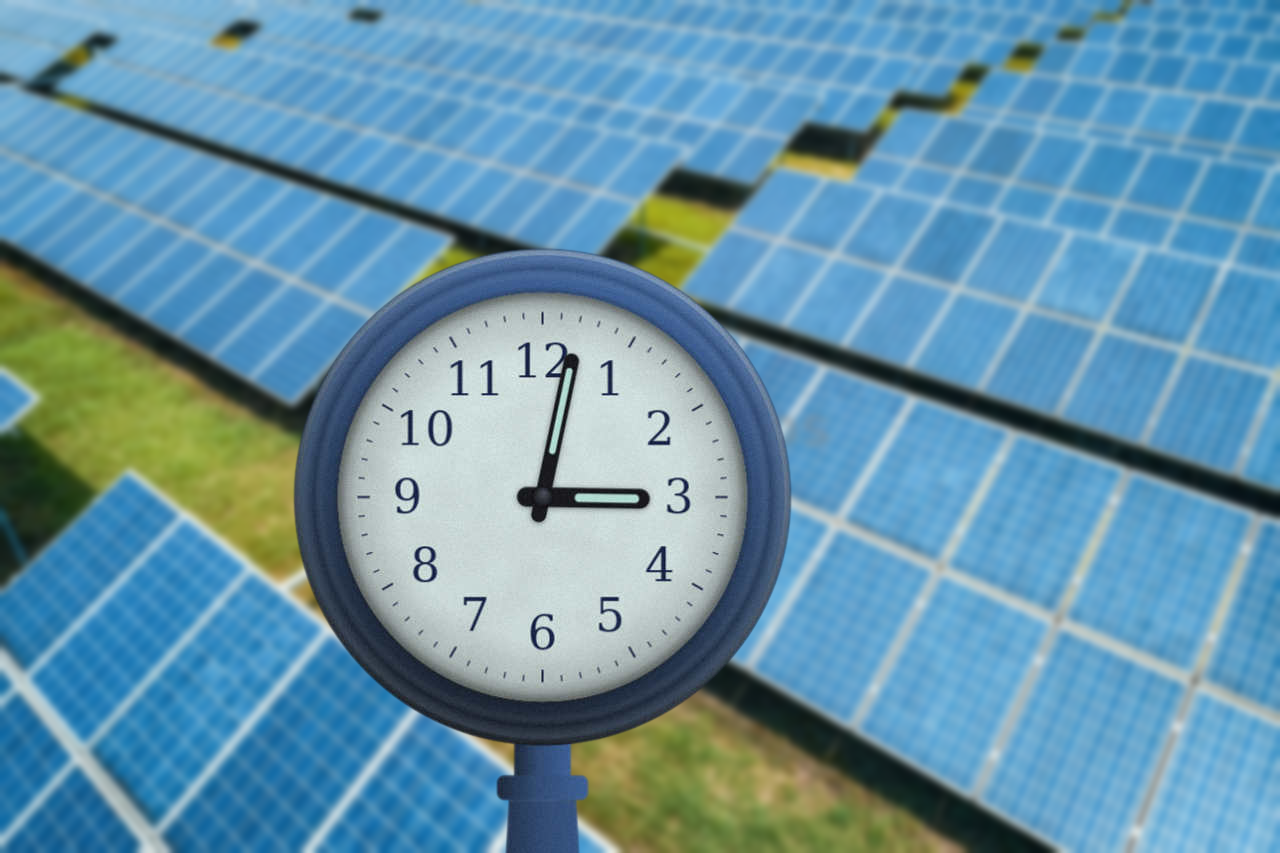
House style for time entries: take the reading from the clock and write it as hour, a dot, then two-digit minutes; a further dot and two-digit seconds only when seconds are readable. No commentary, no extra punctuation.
3.02
